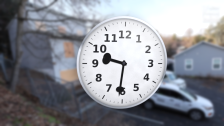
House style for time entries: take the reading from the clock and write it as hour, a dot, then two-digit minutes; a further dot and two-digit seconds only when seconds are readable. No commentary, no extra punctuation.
9.31
